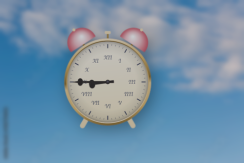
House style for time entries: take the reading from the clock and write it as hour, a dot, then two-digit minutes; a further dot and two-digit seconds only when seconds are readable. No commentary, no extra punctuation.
8.45
